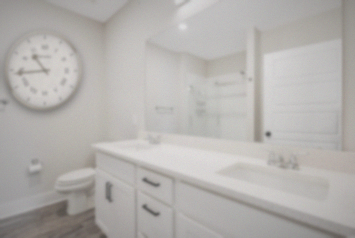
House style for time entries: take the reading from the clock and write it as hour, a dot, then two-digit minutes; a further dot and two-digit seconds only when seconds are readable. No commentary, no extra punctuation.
10.44
